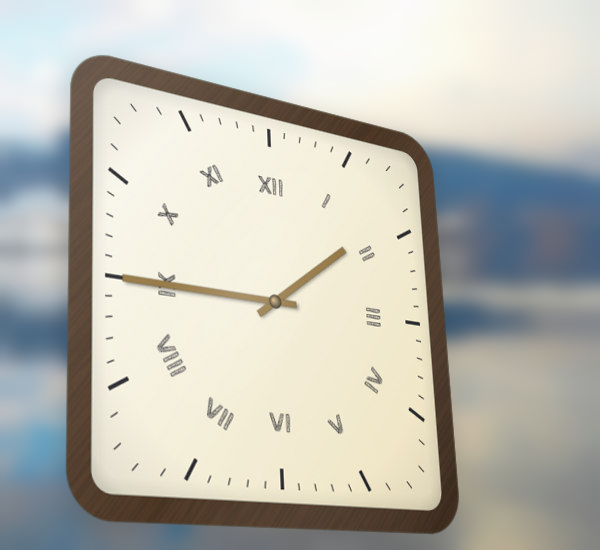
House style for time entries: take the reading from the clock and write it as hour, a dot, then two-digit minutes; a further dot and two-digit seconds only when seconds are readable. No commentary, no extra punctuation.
1.45
